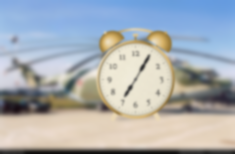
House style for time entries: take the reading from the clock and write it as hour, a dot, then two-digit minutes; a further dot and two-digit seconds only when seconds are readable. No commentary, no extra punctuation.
7.05
